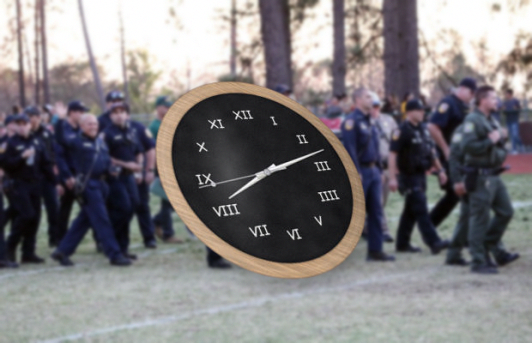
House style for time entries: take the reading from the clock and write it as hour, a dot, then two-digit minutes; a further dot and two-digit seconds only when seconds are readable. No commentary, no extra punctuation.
8.12.44
